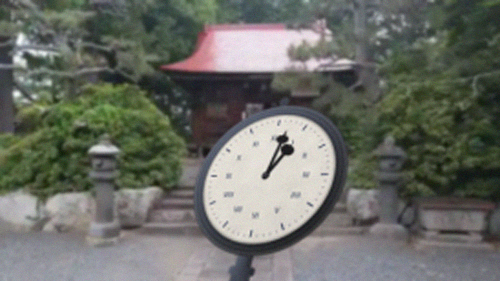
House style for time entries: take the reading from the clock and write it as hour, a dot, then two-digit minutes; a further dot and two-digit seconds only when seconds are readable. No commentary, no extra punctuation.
1.02
